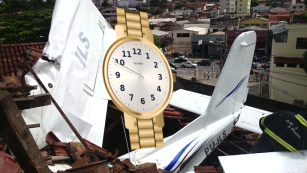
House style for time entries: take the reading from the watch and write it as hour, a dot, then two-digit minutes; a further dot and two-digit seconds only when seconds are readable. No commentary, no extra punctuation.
9.49
